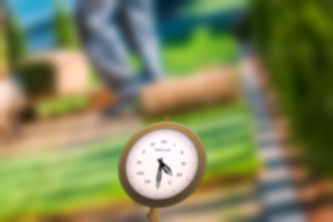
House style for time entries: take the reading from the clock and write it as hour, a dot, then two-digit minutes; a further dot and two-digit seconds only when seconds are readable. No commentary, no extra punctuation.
4.30
